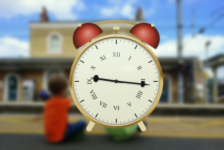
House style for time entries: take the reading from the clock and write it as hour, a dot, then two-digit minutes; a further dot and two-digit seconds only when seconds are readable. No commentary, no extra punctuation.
9.16
